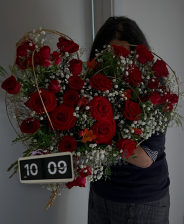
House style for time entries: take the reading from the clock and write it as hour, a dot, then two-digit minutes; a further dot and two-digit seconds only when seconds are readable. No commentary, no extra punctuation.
10.09
